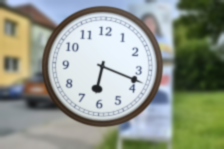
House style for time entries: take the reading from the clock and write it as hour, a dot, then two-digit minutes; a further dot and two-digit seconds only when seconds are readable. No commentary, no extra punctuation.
6.18
